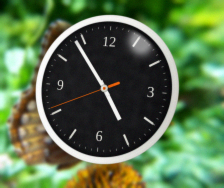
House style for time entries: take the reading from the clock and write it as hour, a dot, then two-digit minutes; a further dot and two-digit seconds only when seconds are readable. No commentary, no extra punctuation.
4.53.41
